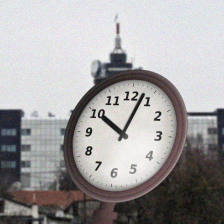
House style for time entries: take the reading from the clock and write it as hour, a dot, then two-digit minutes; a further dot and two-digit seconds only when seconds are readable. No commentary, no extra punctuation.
10.03
